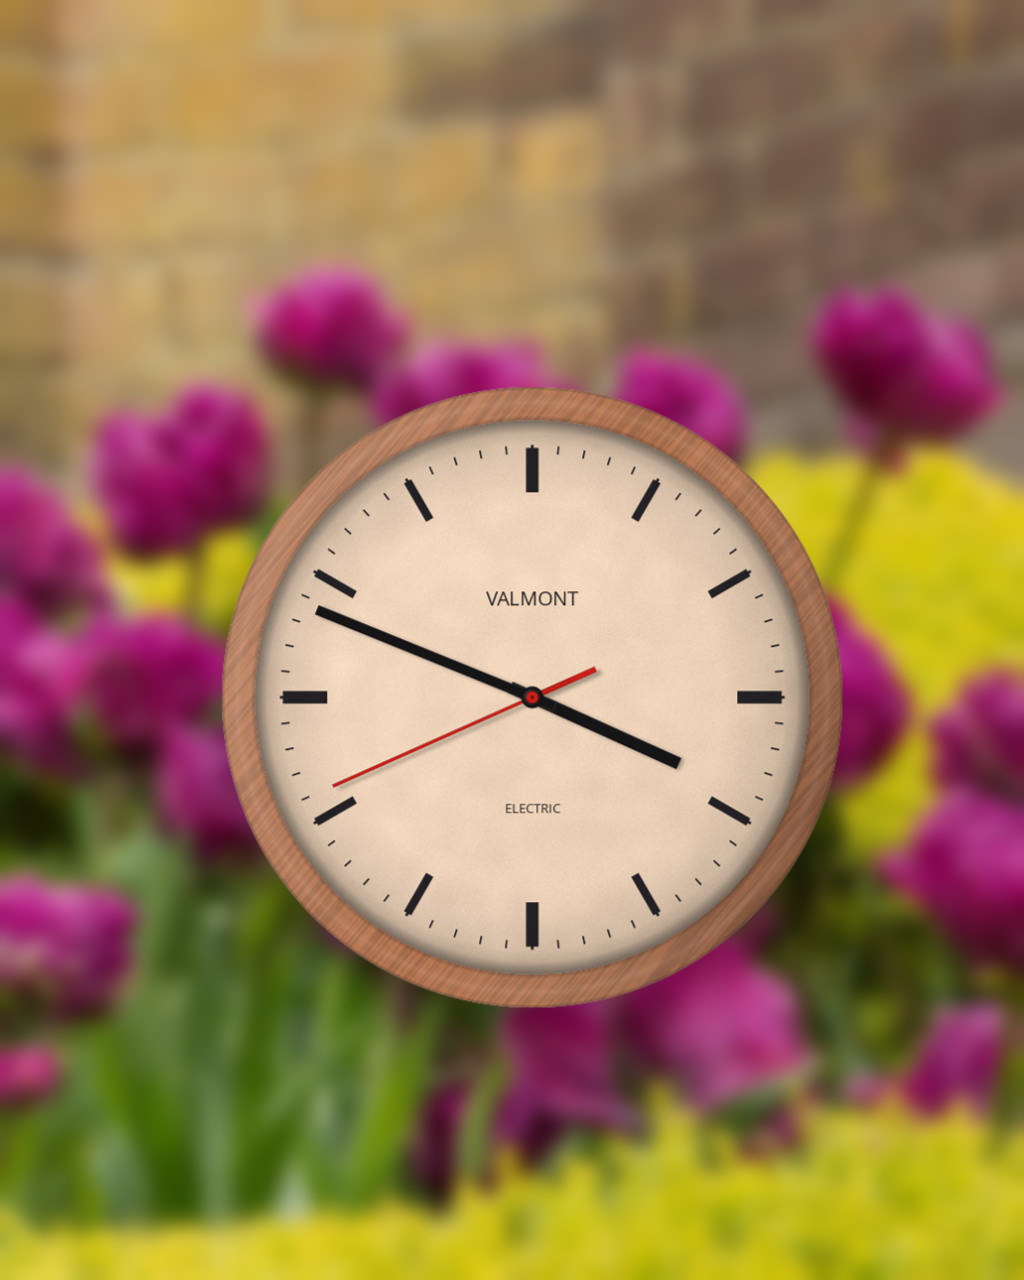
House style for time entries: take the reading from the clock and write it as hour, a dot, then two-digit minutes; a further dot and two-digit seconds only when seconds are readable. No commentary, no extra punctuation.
3.48.41
